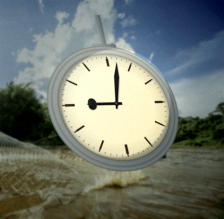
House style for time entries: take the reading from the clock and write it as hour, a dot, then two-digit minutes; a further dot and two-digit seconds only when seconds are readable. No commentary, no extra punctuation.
9.02
